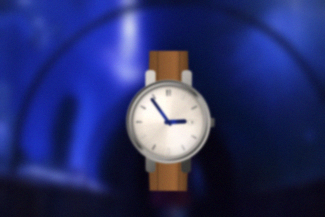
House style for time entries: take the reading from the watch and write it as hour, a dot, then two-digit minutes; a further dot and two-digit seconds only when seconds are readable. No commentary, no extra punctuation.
2.54
